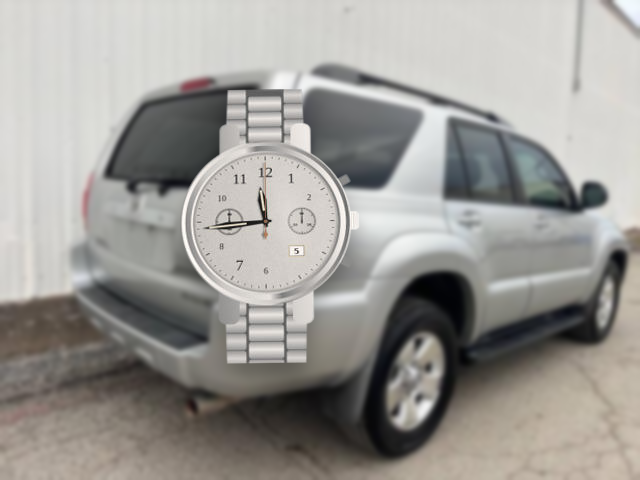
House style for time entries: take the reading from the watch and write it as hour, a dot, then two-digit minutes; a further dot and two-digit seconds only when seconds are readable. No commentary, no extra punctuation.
11.44
